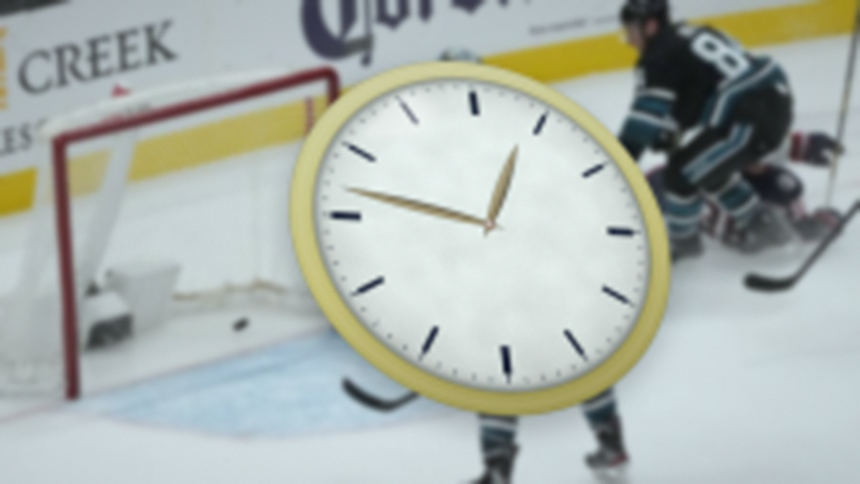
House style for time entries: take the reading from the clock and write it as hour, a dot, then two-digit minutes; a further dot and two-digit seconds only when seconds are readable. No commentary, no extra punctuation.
12.47
